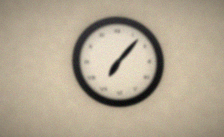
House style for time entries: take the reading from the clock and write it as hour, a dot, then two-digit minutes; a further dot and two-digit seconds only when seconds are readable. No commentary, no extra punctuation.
7.07
